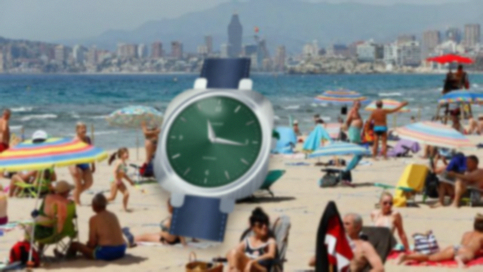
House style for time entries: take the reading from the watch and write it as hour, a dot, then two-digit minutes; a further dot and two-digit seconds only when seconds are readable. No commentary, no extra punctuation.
11.16
